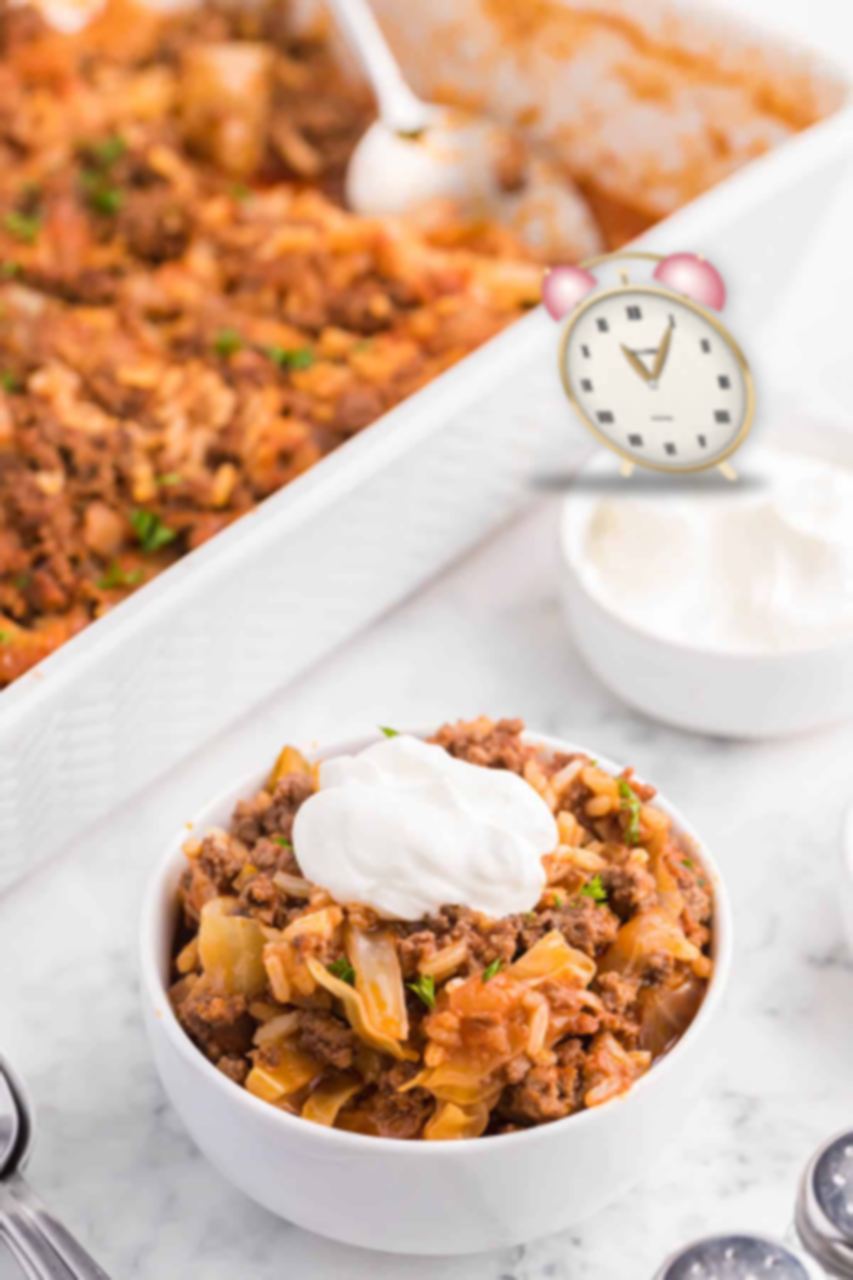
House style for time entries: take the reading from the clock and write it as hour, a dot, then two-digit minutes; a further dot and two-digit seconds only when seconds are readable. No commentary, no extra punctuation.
11.05
